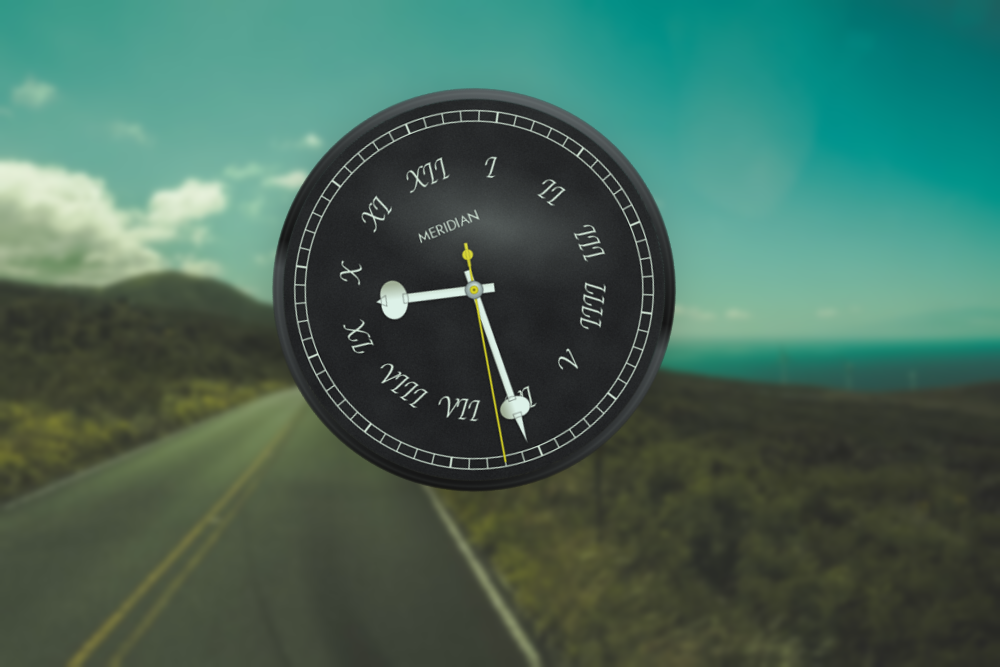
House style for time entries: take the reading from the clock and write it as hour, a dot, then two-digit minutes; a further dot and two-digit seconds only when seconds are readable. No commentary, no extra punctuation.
9.30.32
